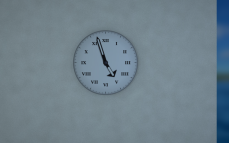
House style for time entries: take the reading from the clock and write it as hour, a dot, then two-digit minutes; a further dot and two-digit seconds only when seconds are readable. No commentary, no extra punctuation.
4.57
